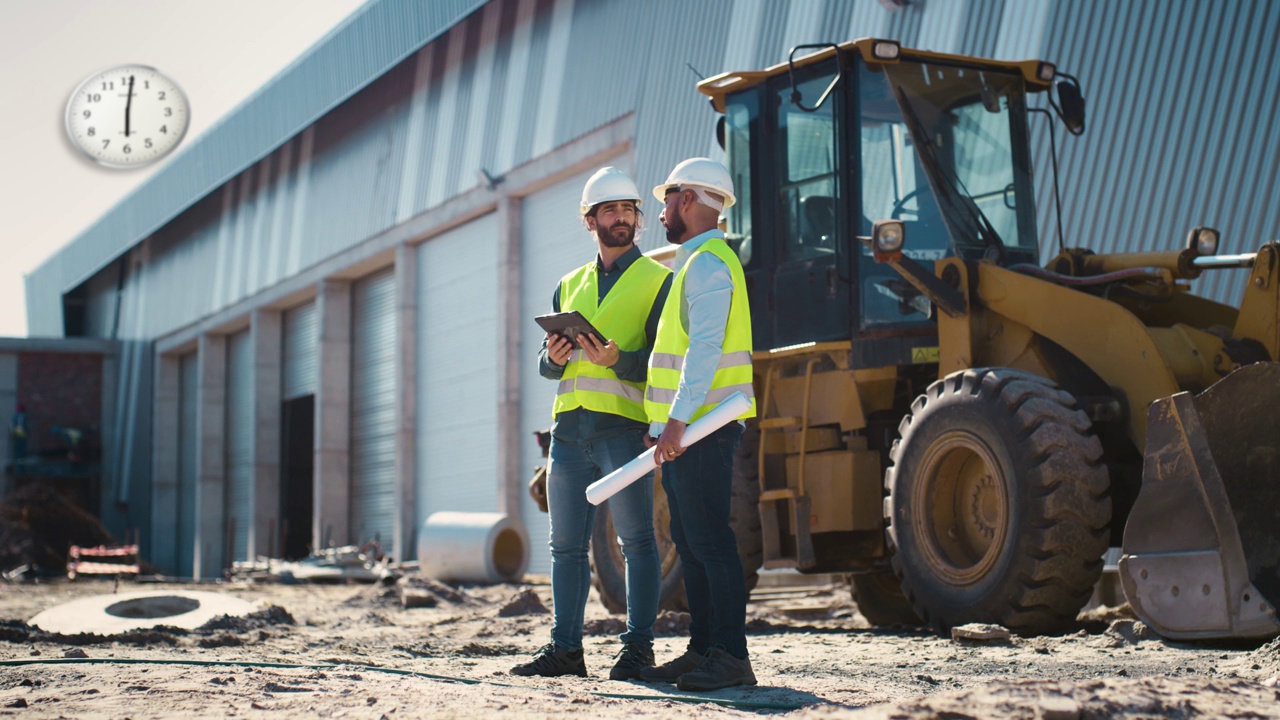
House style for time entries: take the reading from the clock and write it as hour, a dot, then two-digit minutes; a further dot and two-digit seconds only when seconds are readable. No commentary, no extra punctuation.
6.01
